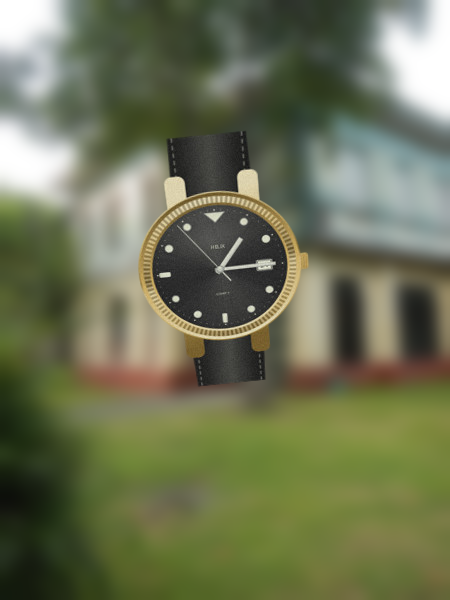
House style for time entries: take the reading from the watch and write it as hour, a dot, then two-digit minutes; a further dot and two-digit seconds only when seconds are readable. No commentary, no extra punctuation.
1.14.54
